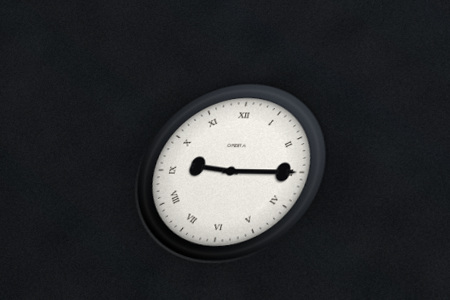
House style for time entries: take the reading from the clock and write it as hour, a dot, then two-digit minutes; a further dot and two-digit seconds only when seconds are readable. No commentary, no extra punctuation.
9.15
